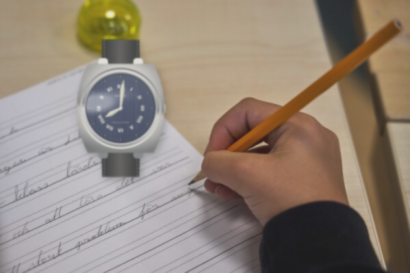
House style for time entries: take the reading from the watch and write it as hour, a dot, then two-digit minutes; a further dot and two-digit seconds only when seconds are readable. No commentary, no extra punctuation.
8.01
